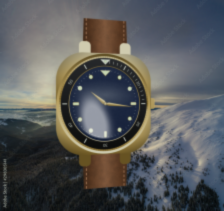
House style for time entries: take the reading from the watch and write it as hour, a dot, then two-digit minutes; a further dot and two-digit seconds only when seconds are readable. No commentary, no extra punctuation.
10.16
